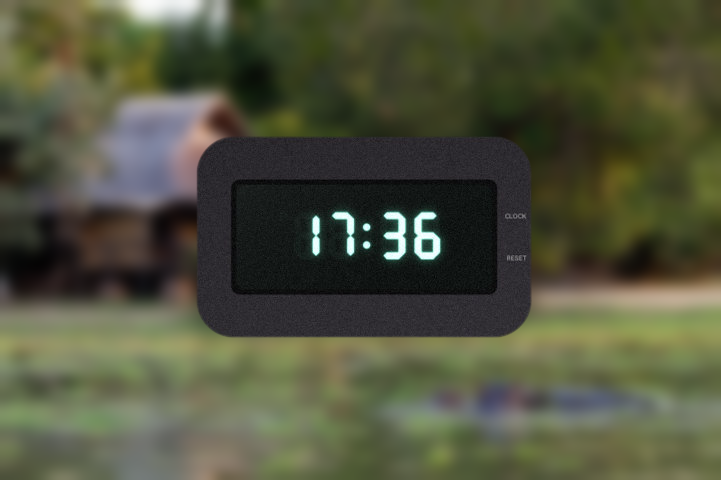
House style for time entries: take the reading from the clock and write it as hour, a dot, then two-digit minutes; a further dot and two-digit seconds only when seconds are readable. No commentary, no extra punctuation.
17.36
